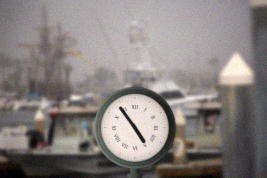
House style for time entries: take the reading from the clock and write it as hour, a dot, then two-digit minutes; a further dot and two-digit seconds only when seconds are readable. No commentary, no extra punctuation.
4.54
